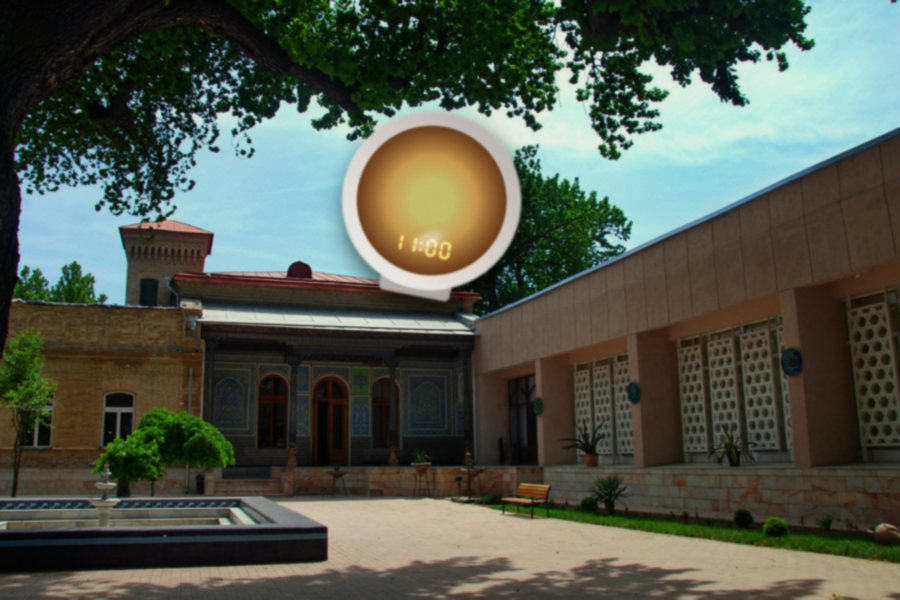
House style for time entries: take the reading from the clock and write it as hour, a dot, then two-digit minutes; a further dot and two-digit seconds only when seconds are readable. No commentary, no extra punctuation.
11.00
